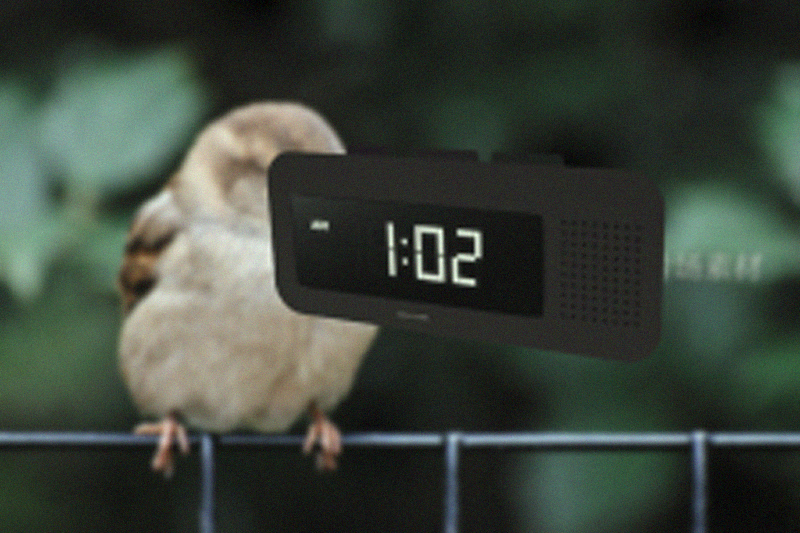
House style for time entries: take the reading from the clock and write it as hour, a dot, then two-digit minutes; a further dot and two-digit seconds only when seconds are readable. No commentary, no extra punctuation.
1.02
